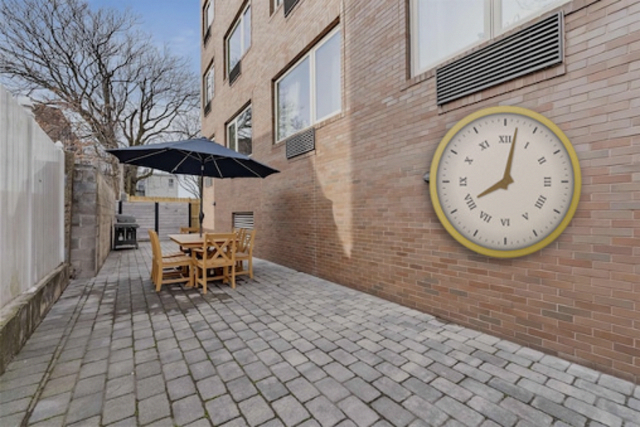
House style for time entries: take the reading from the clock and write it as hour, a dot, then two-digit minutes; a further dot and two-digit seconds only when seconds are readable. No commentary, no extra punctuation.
8.02
